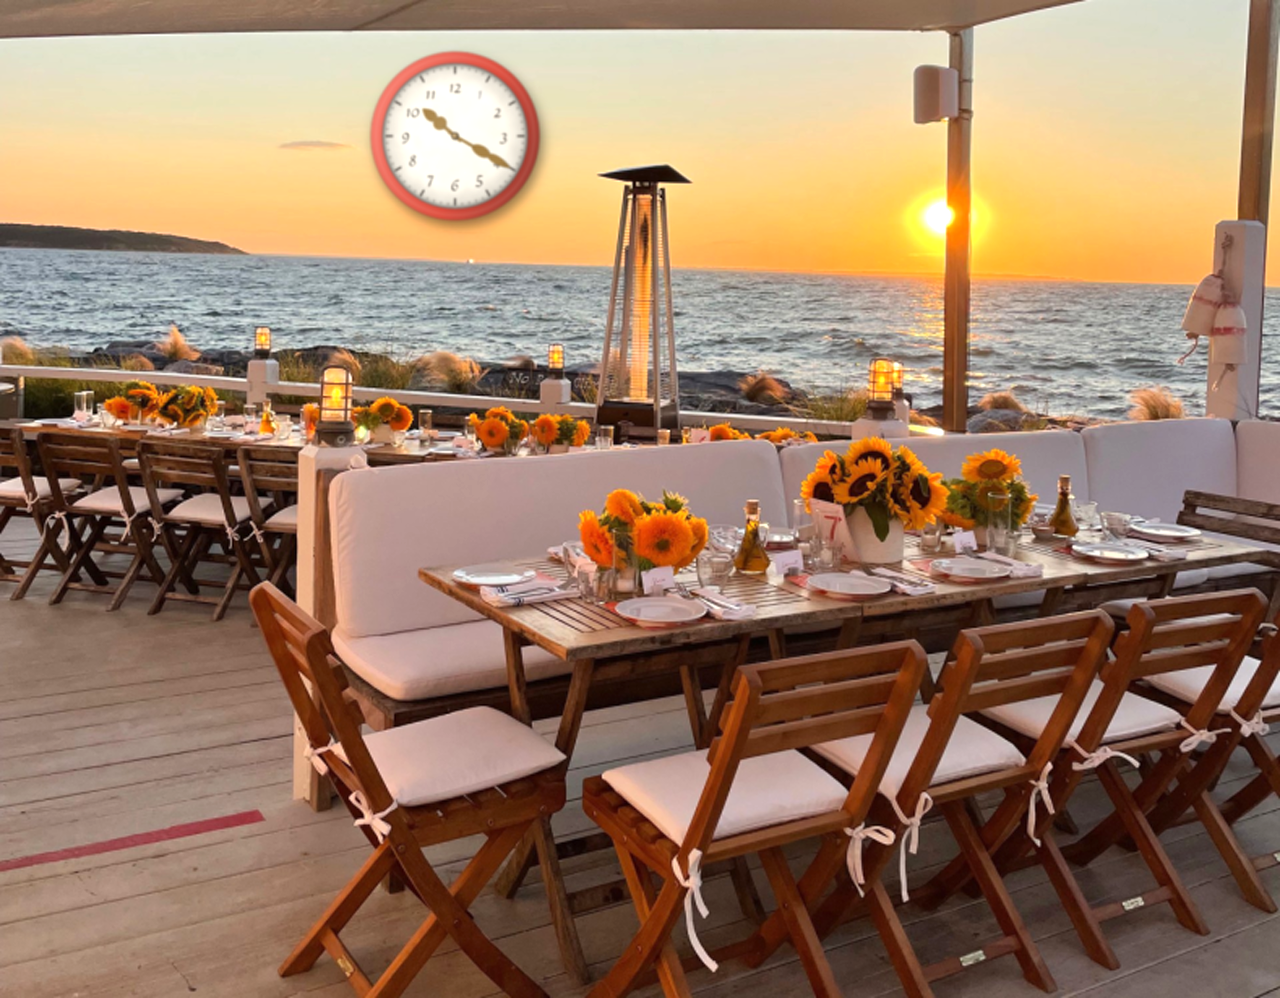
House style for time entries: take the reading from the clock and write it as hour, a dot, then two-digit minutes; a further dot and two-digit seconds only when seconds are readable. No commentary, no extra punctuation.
10.20
